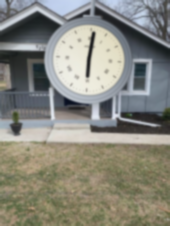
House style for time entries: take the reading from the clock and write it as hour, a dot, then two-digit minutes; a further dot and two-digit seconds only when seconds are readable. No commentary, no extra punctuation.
6.01
